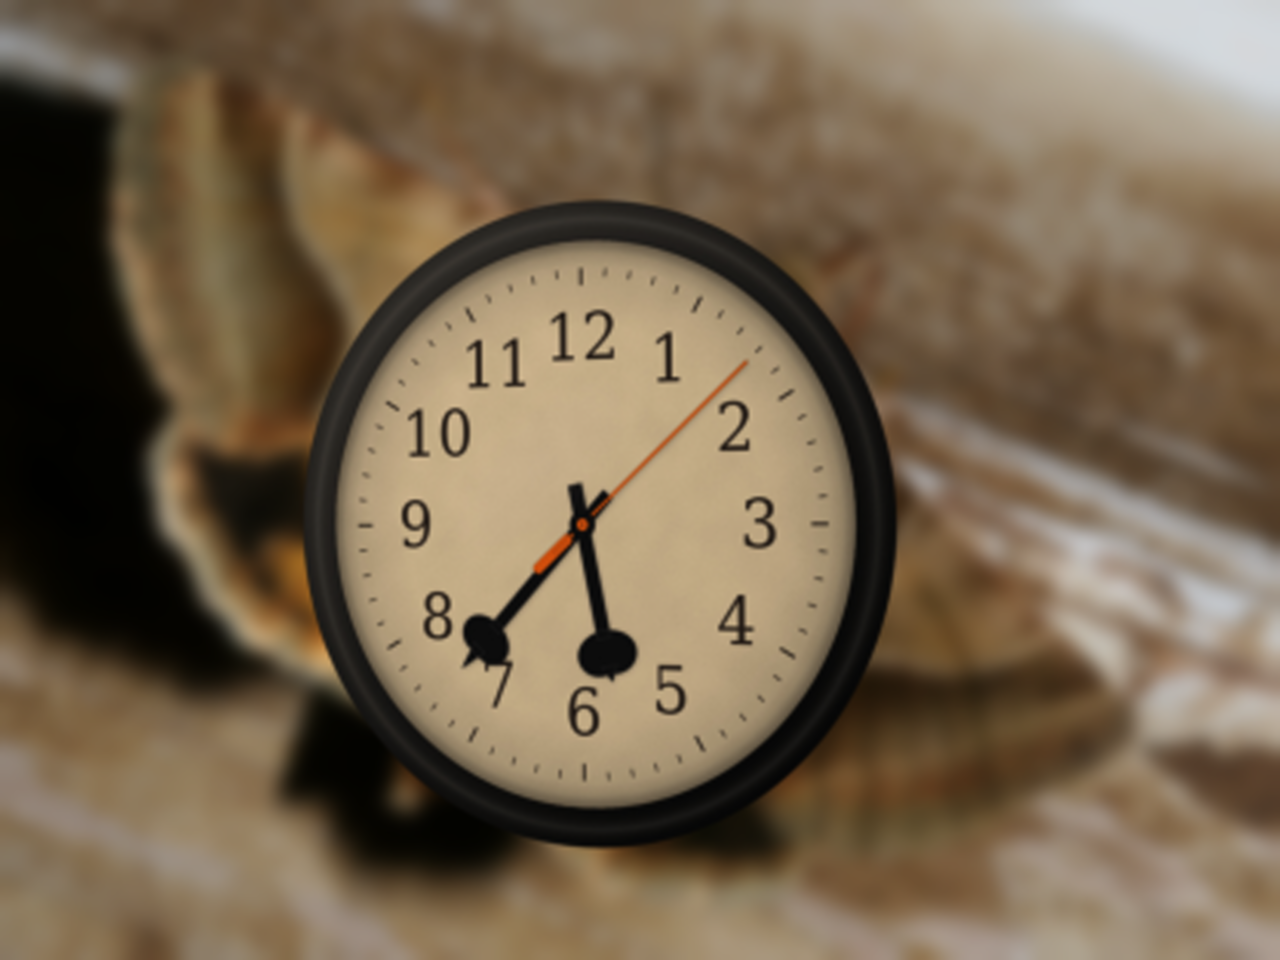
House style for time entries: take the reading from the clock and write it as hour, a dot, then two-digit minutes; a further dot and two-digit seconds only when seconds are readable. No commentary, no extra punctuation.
5.37.08
